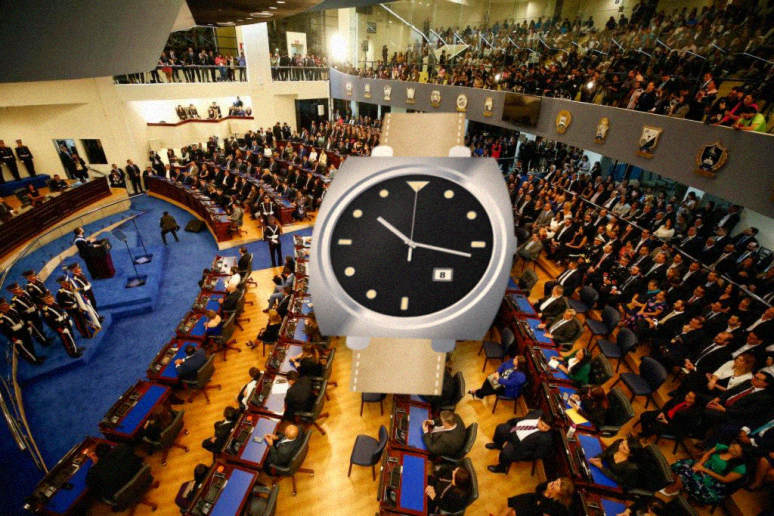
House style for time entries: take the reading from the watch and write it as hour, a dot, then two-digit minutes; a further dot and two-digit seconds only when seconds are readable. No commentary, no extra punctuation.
10.17.00
